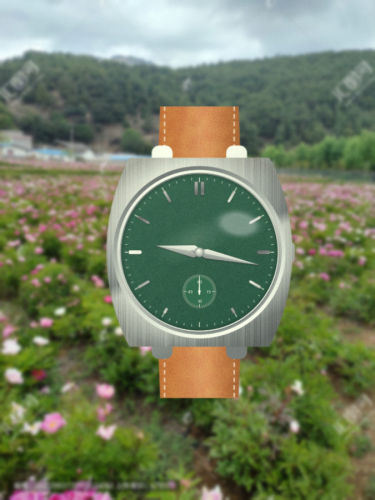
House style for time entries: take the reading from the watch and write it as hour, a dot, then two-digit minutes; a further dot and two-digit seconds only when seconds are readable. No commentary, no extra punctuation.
9.17
